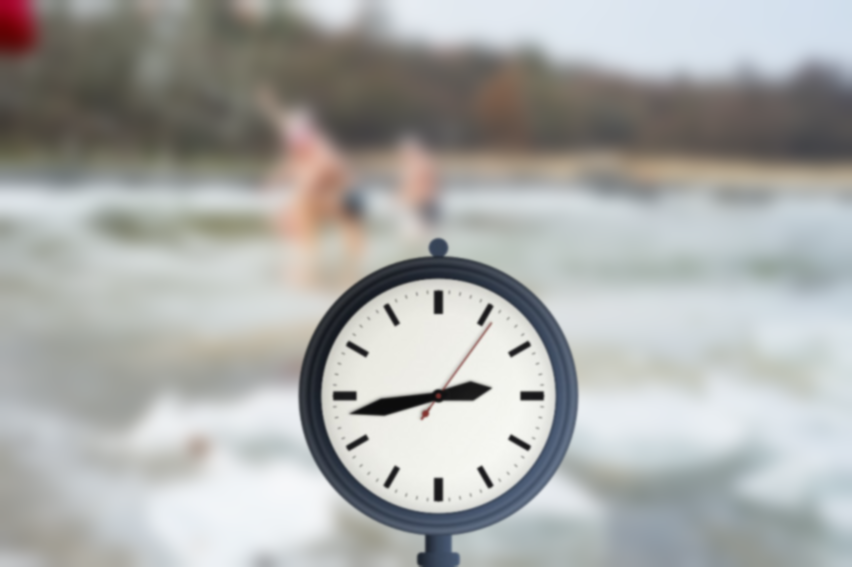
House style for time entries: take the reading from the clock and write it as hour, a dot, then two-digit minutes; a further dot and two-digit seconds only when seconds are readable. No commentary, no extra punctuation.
2.43.06
